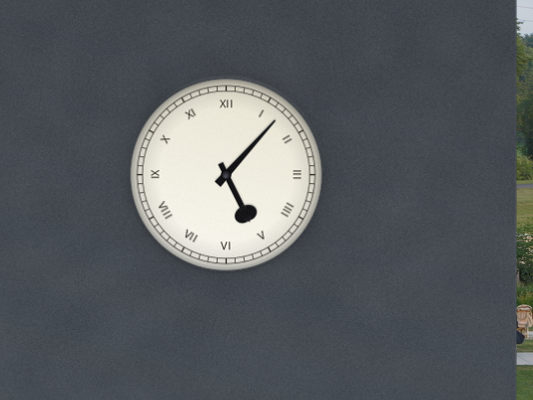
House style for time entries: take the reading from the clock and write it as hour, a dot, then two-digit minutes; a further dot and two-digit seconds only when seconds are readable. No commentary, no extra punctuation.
5.07
